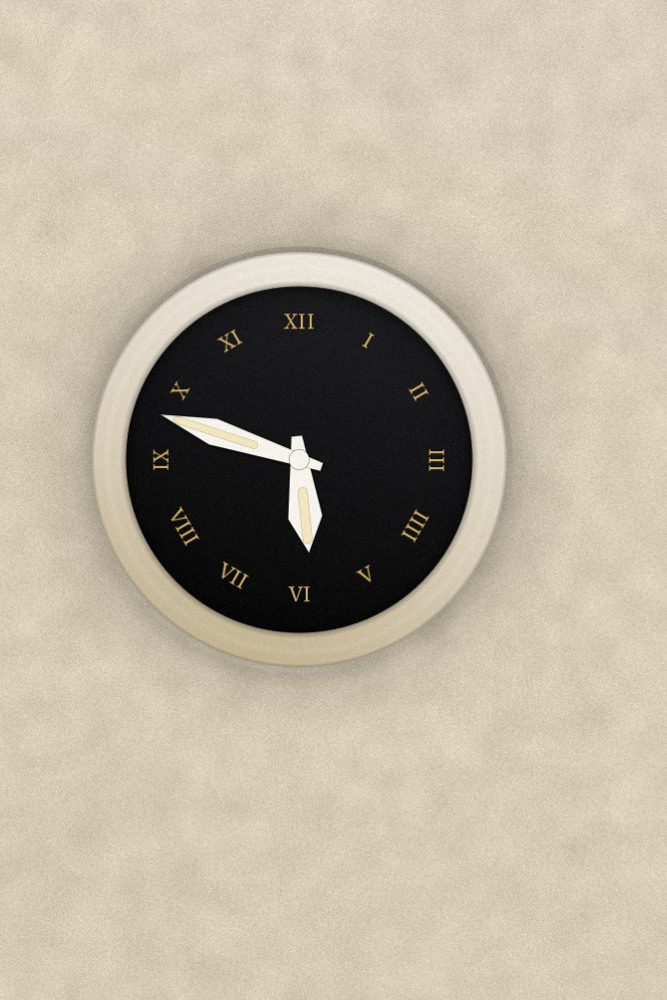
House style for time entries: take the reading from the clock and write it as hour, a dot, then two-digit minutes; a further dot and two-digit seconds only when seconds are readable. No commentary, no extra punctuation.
5.48
